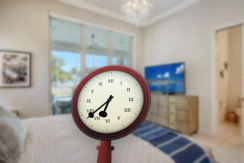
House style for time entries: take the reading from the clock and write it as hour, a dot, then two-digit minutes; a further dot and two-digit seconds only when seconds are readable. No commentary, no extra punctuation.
6.38
